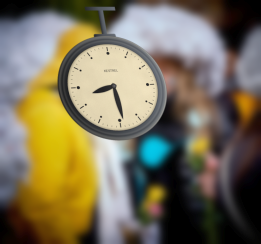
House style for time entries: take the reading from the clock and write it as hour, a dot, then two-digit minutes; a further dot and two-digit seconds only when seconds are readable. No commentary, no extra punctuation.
8.29
